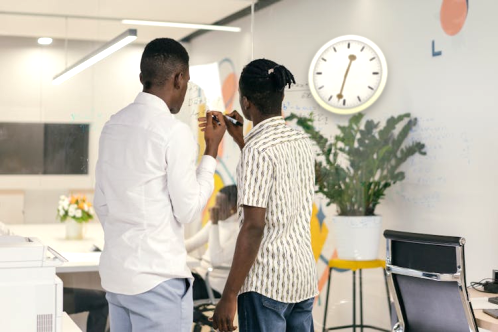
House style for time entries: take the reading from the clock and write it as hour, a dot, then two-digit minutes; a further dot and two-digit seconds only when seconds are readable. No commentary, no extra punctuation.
12.32
